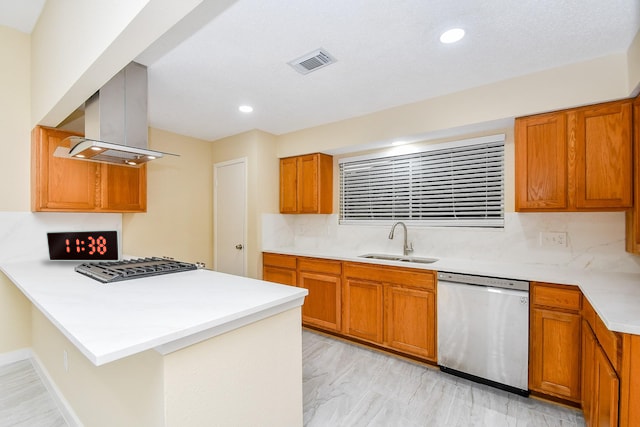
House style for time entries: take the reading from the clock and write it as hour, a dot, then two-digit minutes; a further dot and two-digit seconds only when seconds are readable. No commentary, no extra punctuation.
11.38
